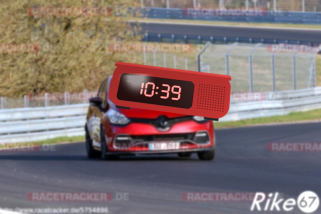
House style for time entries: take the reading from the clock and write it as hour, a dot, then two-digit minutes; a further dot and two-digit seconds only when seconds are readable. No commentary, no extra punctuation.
10.39
